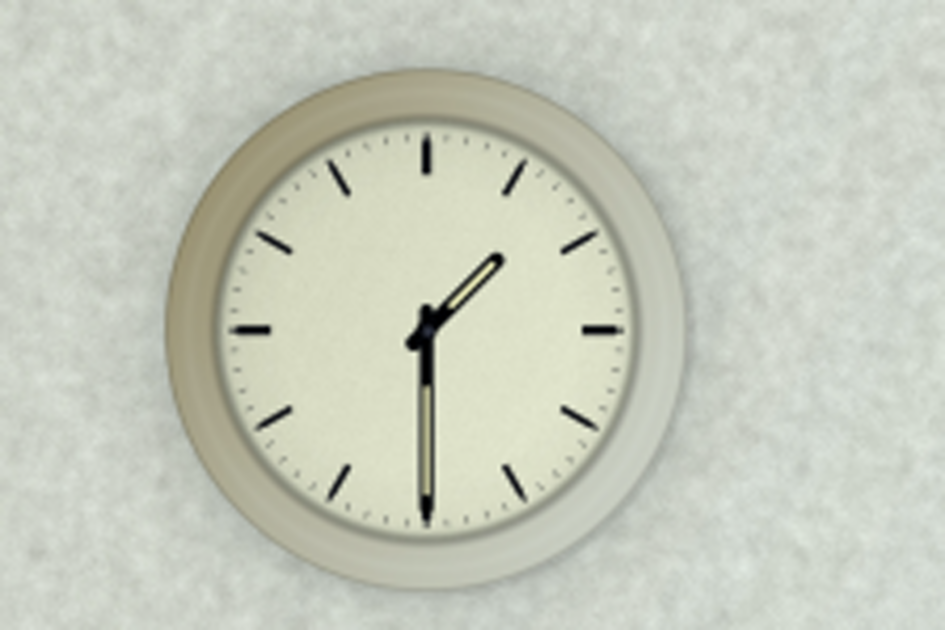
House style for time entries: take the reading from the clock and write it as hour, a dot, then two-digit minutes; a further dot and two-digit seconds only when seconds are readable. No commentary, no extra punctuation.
1.30
